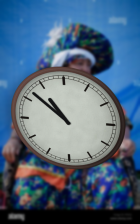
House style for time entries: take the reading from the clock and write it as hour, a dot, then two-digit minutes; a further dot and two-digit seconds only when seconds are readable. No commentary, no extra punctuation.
10.52
